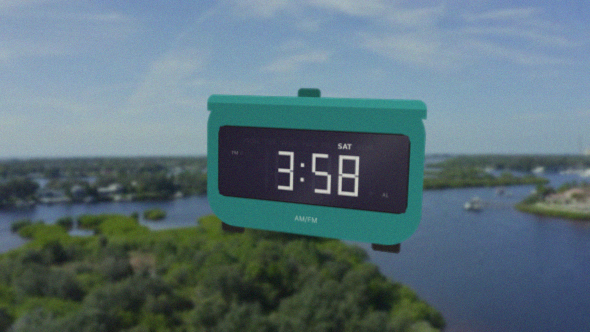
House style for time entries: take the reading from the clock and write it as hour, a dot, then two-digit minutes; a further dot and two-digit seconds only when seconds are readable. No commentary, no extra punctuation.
3.58
